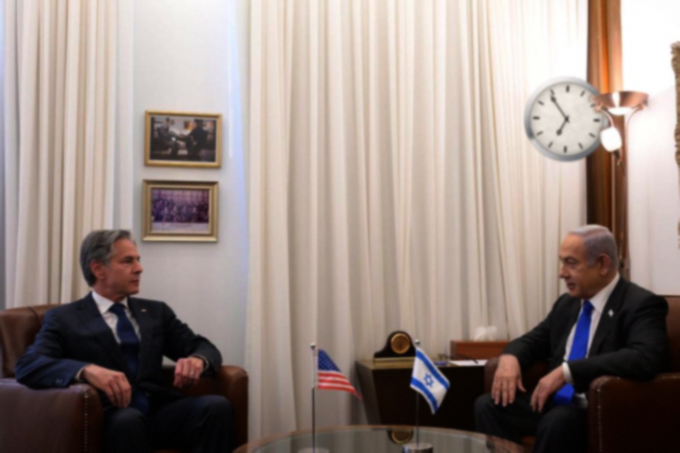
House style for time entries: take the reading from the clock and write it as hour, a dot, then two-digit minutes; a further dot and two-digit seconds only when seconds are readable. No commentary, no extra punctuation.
6.54
